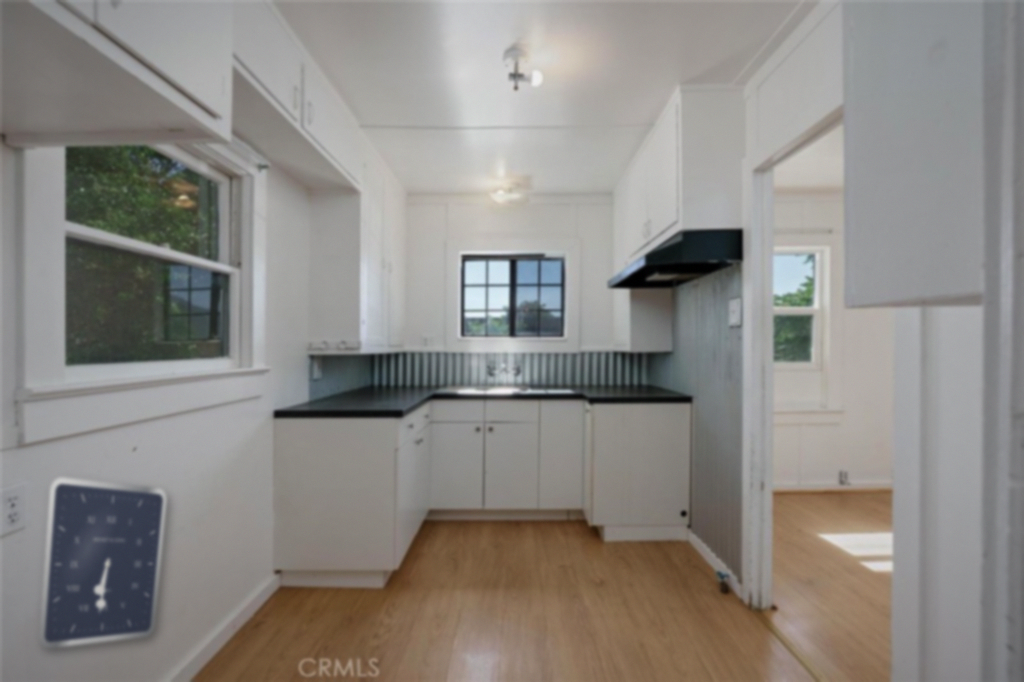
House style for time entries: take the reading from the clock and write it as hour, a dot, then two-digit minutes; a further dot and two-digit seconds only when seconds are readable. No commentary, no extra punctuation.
6.31
